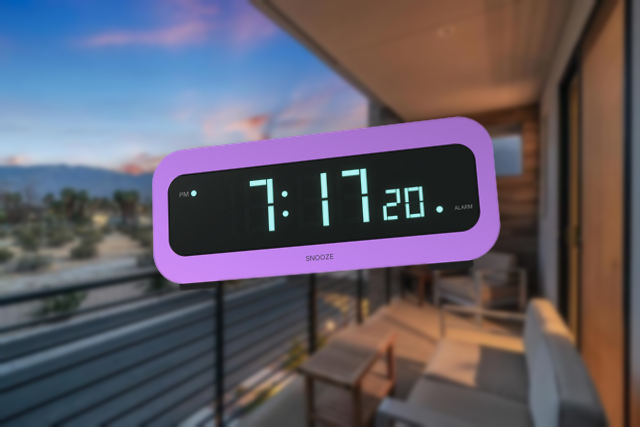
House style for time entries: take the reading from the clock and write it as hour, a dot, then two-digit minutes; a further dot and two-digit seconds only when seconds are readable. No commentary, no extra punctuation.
7.17.20
